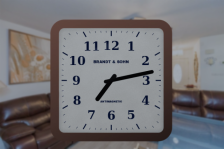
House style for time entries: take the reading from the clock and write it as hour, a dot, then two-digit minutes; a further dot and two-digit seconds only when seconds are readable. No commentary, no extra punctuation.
7.13
